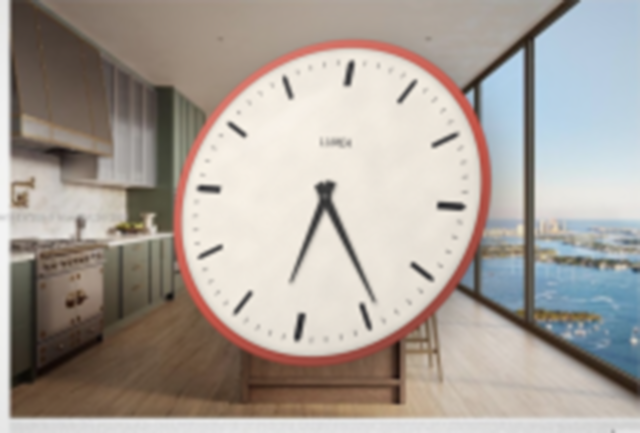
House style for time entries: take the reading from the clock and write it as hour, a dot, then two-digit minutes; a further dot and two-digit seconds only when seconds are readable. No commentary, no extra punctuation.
6.24
